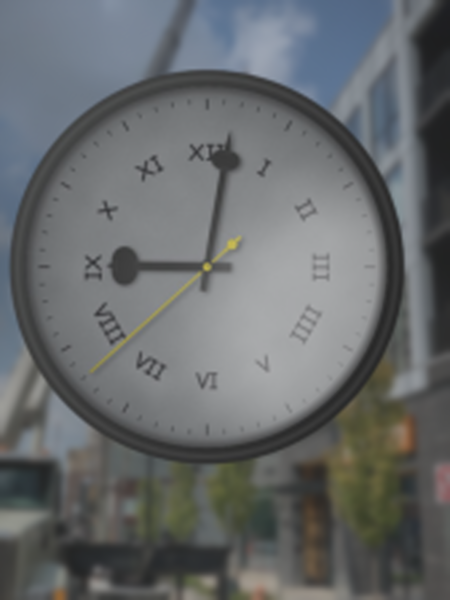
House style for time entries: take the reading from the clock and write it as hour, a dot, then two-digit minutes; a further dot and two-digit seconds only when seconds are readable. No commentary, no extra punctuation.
9.01.38
